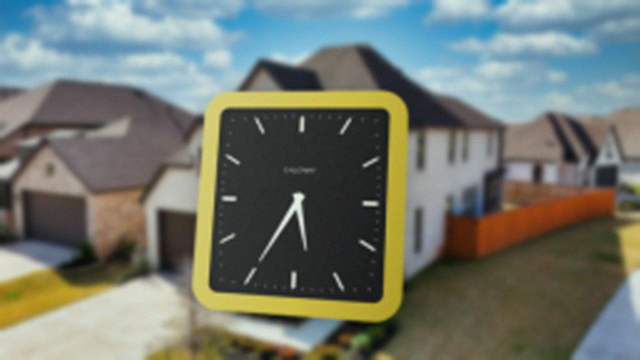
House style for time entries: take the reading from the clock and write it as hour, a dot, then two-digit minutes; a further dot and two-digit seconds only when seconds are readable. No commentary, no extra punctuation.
5.35
